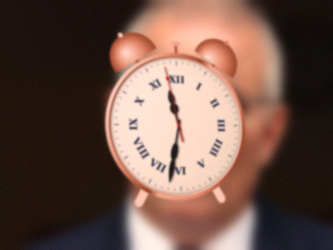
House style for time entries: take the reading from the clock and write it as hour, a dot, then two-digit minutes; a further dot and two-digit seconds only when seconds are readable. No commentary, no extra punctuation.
11.31.58
